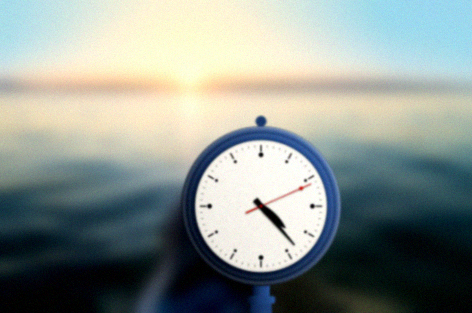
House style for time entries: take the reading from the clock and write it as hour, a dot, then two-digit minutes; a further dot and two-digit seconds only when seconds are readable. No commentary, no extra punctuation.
4.23.11
